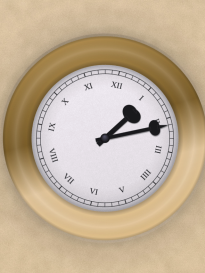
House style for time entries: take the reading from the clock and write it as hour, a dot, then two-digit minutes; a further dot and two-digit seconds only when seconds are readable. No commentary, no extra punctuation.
1.11
